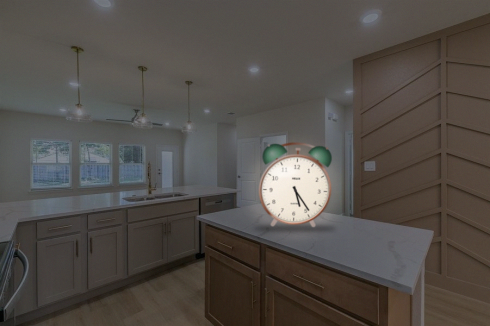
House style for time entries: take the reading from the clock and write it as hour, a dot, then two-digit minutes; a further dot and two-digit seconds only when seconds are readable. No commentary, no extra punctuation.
5.24
